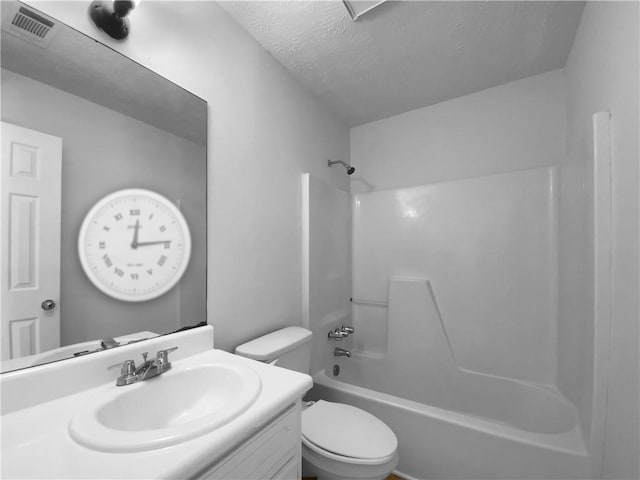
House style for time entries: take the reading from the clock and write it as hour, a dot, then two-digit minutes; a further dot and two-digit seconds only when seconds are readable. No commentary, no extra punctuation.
12.14
